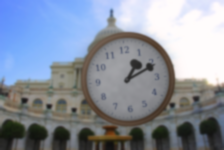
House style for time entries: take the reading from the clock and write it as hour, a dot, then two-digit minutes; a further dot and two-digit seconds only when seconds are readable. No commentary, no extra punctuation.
1.11
